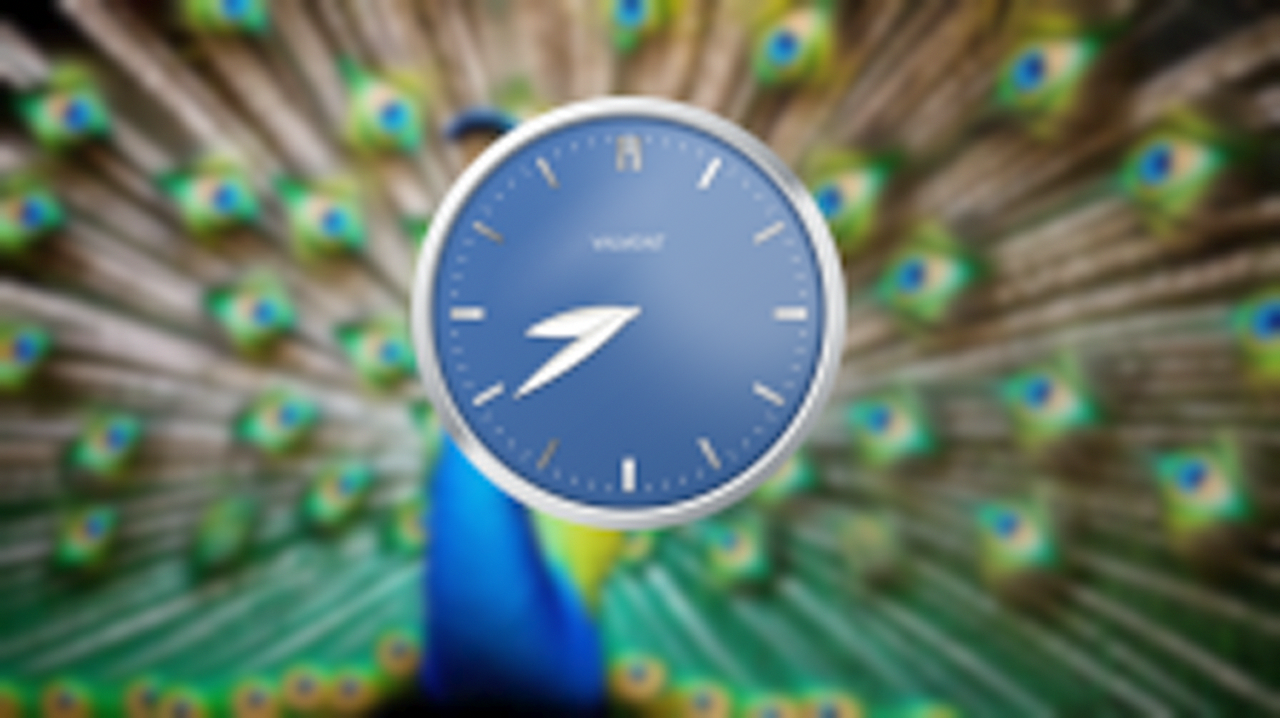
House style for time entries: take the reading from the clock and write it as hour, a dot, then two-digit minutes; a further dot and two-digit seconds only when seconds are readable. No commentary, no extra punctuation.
8.39
